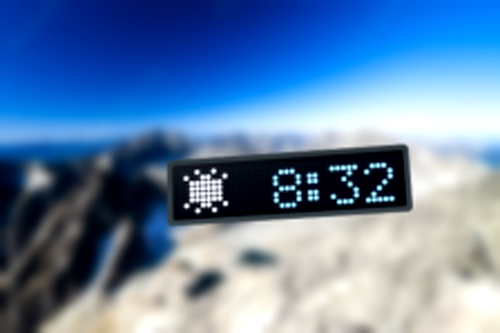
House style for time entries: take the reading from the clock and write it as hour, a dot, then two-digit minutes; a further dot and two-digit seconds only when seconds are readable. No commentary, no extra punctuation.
8.32
